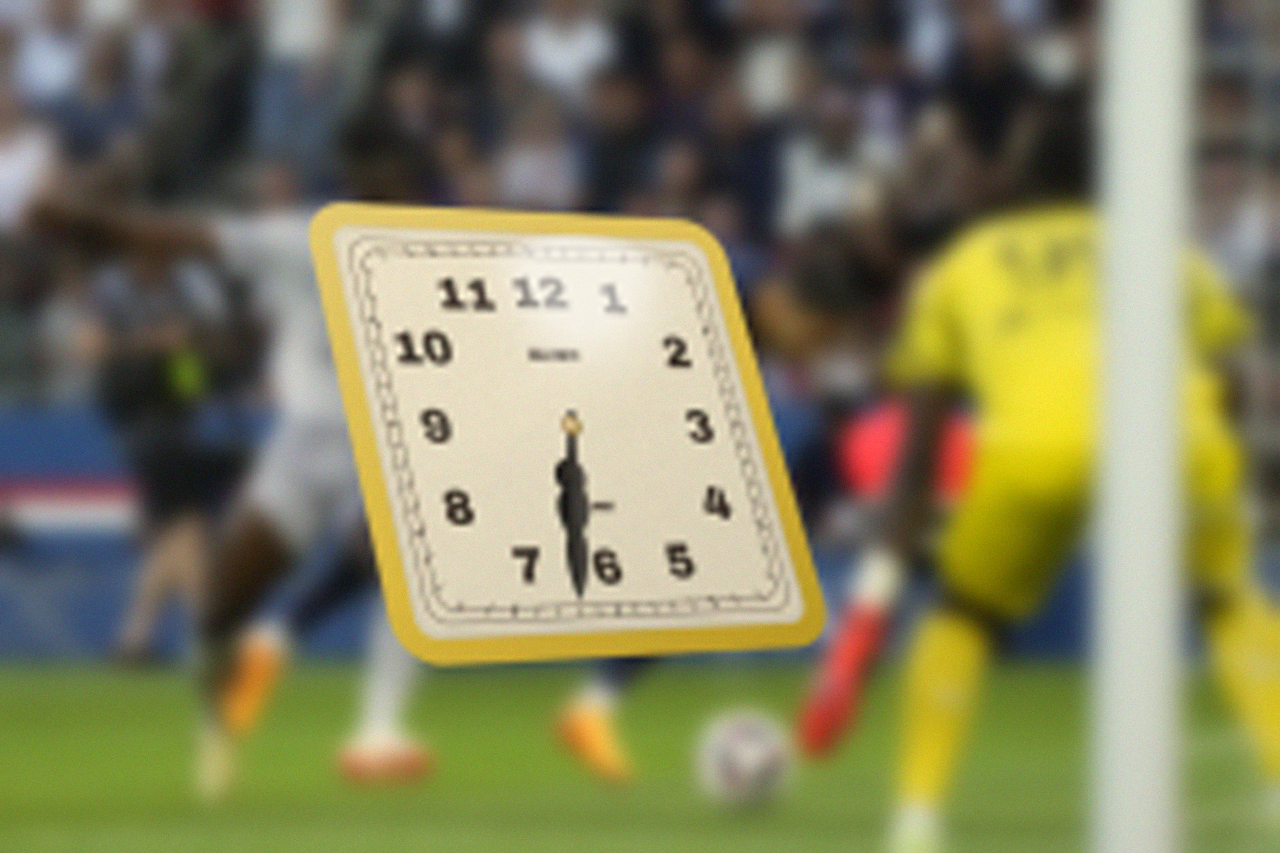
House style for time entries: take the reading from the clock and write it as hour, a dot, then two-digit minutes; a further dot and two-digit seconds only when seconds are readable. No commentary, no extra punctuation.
6.32
